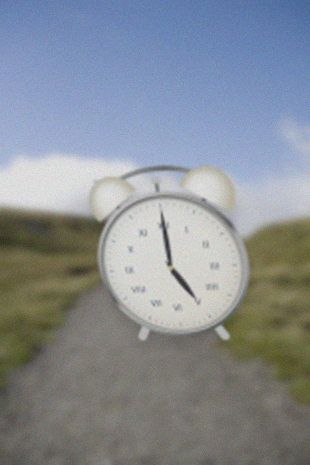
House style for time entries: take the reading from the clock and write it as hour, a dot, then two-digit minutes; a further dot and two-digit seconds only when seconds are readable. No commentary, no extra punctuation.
5.00
